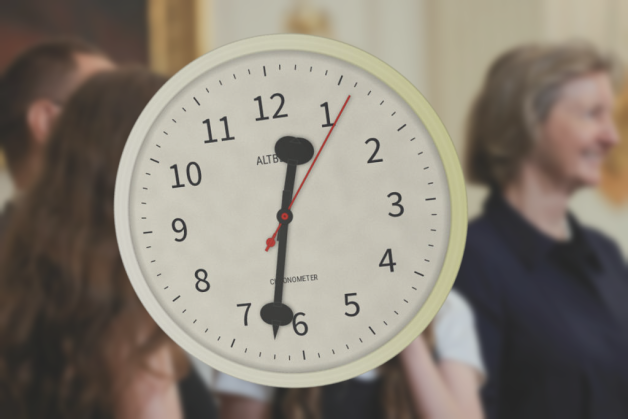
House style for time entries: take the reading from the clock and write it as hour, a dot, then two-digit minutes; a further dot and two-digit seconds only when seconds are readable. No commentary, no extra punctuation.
12.32.06
